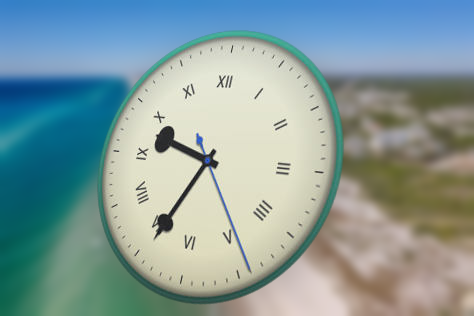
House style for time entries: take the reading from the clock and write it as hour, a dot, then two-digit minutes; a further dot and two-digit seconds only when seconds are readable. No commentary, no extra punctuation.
9.34.24
